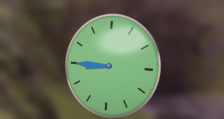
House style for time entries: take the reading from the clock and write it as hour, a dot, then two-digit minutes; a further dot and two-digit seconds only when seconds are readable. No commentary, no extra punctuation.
8.45
